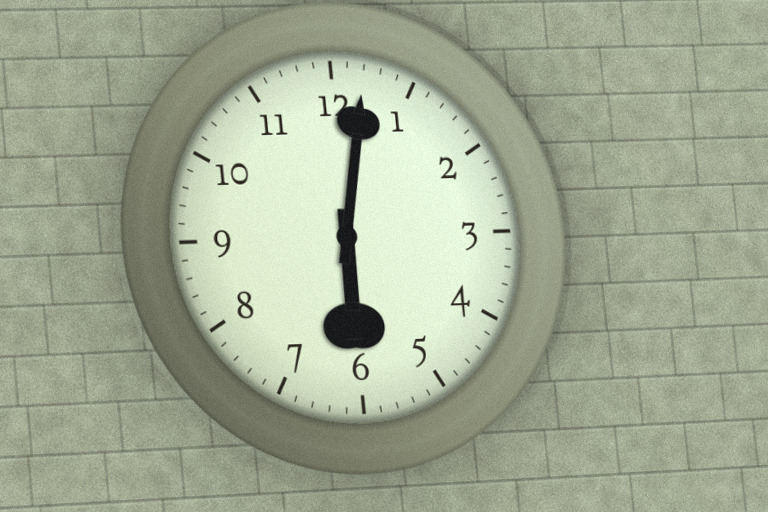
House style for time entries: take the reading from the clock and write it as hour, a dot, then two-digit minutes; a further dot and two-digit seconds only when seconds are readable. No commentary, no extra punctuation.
6.02
